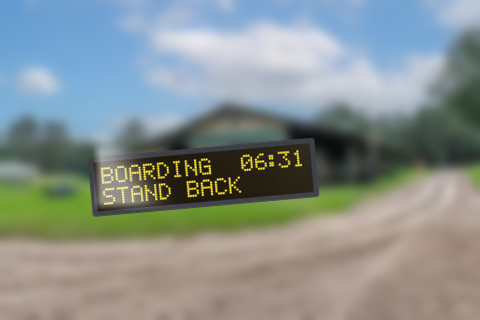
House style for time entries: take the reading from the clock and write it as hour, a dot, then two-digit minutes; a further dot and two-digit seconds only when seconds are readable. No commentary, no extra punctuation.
6.31
